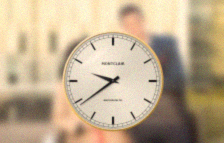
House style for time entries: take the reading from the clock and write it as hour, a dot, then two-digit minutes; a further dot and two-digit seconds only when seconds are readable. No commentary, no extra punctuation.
9.39
